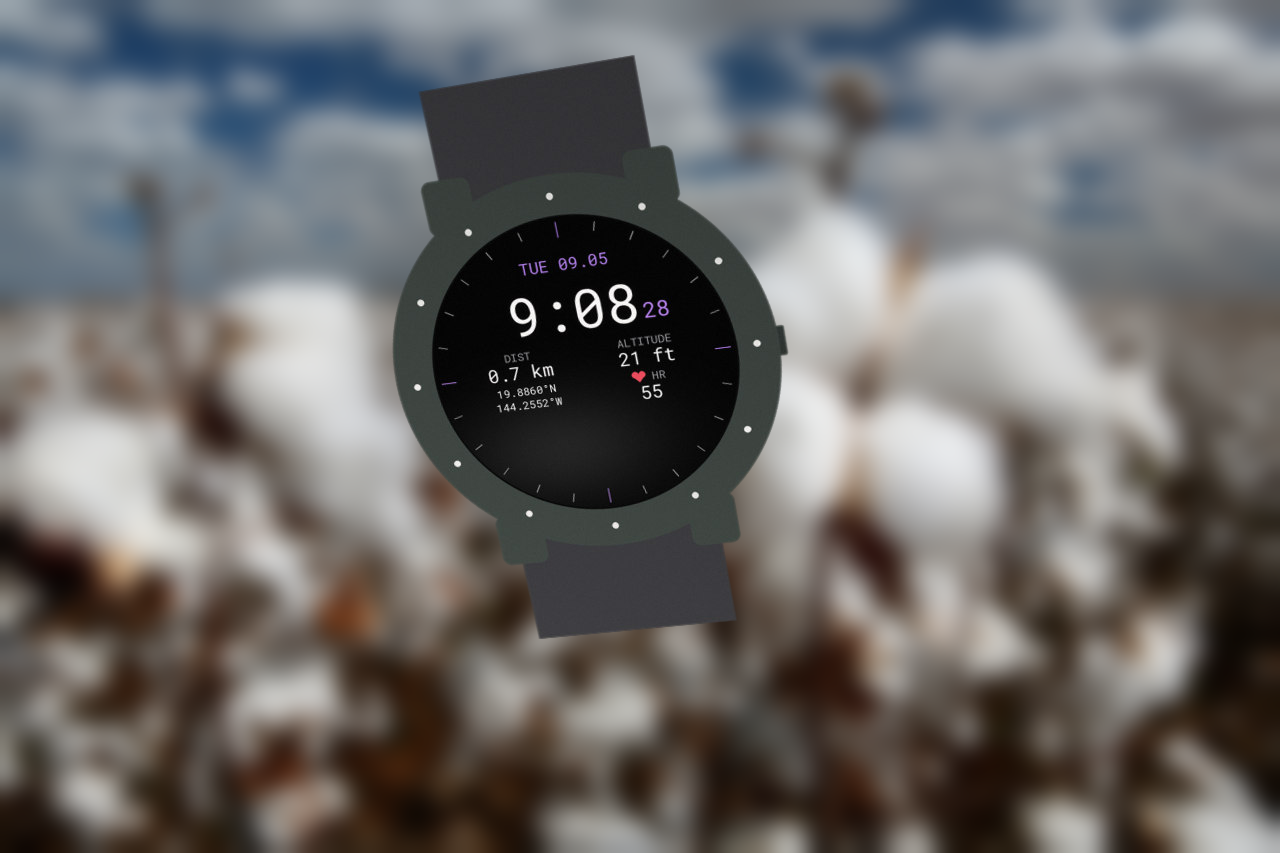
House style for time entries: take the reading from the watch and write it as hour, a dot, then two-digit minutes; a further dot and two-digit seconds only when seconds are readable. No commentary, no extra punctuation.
9.08.28
